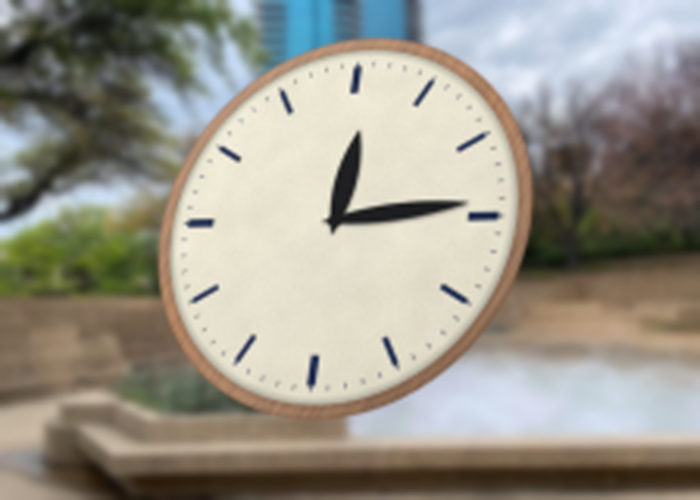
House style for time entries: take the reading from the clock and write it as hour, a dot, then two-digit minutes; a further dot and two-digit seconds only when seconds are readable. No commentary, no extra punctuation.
12.14
